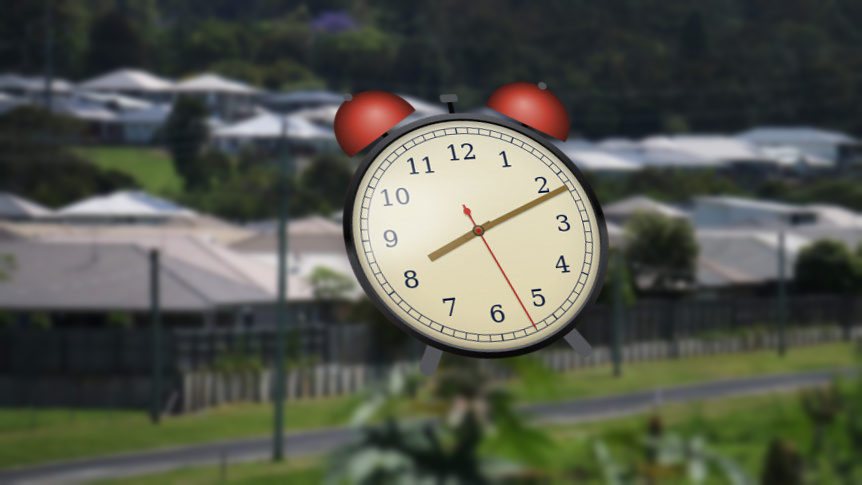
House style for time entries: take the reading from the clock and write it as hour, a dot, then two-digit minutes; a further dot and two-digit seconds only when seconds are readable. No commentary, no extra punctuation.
8.11.27
